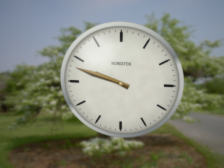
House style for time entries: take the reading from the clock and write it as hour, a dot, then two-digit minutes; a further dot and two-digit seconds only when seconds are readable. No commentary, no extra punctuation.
9.48
